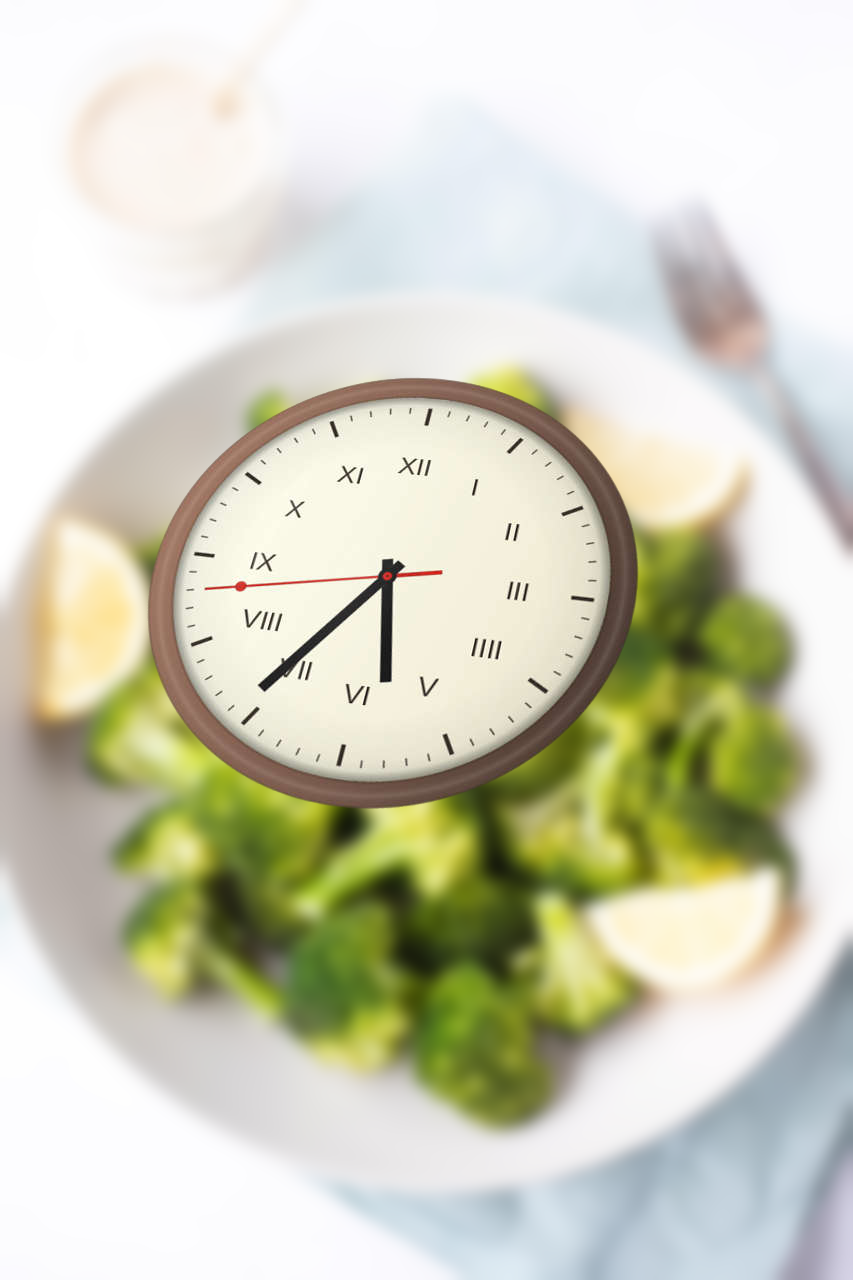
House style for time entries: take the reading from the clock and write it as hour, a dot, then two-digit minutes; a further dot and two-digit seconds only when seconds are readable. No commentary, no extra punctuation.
5.35.43
